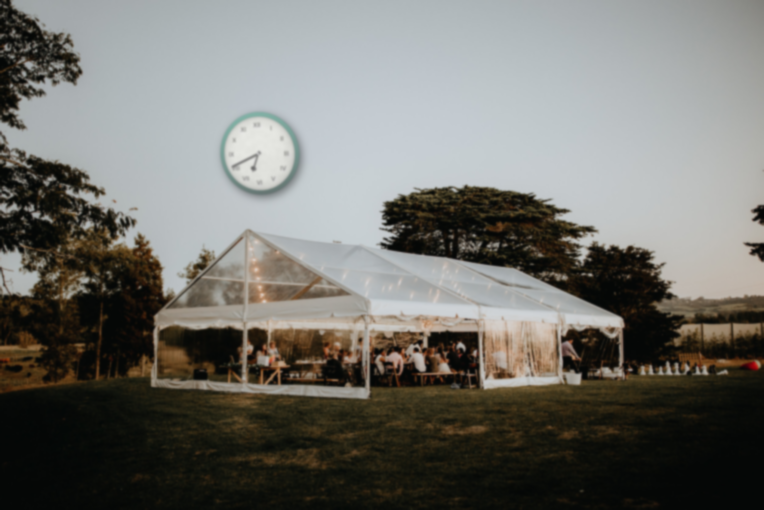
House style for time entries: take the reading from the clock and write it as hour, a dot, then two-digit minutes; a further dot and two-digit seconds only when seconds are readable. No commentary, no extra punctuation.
6.41
